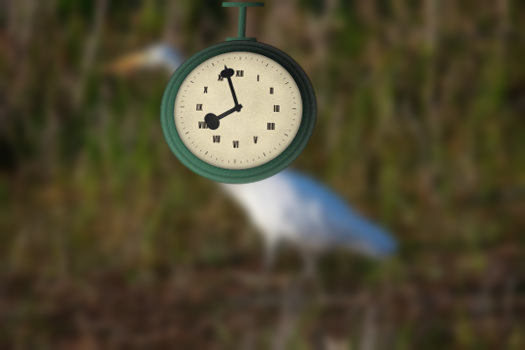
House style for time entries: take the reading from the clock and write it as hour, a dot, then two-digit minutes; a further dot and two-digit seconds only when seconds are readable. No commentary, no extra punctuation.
7.57
